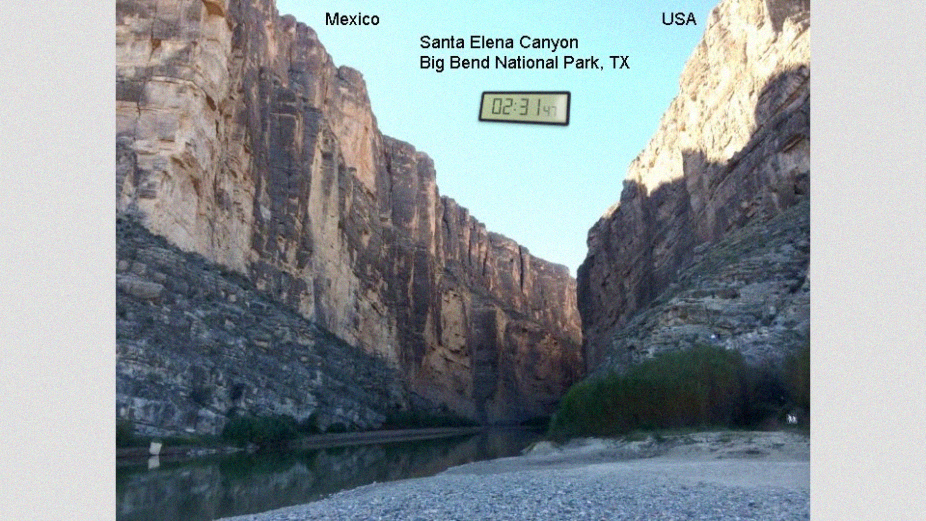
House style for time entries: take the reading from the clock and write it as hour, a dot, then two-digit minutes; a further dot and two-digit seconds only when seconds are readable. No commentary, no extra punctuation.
2.31.47
